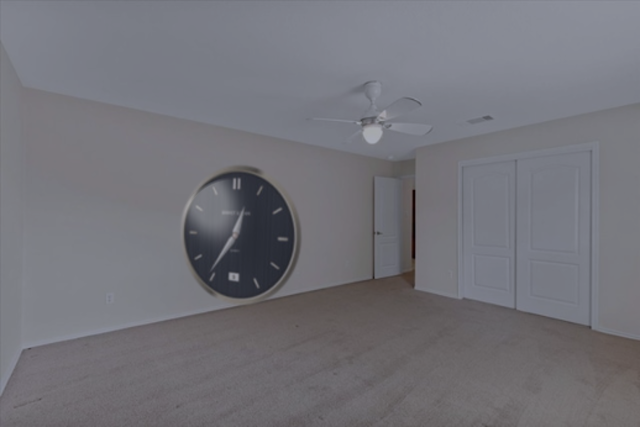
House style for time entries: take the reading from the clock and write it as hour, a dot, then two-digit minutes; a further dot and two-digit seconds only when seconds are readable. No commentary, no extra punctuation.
12.36
